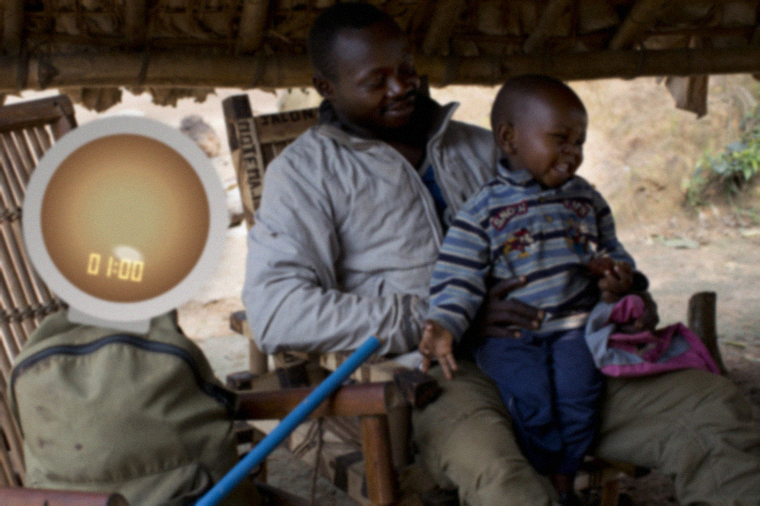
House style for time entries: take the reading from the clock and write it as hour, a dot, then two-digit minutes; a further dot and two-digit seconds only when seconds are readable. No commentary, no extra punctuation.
1.00
